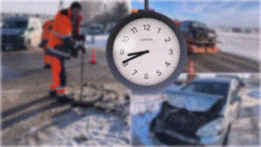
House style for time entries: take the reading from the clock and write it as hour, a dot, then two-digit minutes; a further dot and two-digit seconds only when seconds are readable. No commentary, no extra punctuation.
8.41
